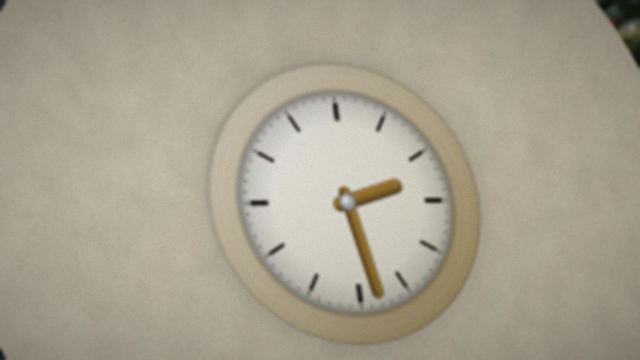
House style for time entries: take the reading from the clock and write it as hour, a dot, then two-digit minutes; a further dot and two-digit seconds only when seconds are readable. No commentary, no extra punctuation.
2.28
